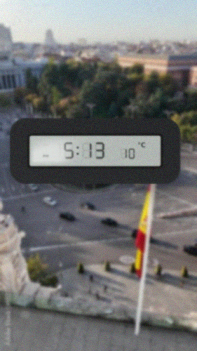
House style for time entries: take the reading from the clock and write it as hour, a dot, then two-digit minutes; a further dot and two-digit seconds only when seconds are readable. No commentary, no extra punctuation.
5.13
